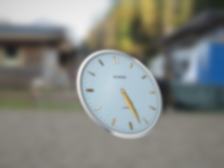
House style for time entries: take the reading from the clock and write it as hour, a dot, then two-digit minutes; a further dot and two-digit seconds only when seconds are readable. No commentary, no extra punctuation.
5.27
